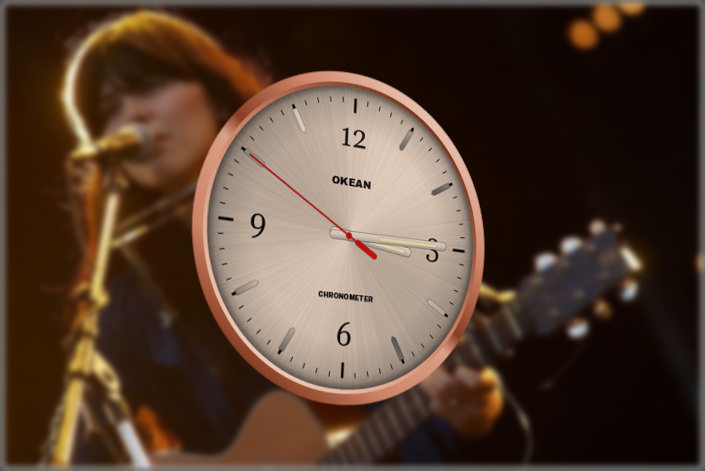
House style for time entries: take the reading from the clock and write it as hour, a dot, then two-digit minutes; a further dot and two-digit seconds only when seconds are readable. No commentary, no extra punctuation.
3.14.50
